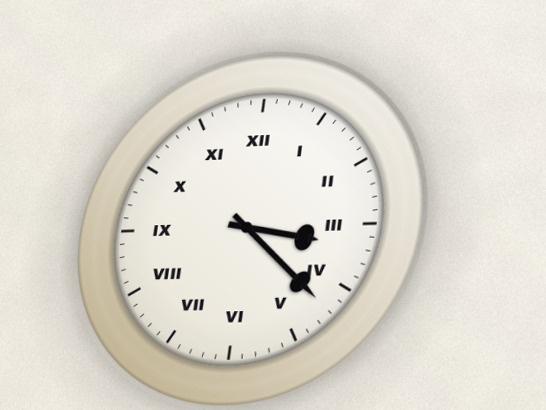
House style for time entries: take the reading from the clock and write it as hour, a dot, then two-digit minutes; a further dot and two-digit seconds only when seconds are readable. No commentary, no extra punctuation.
3.22
